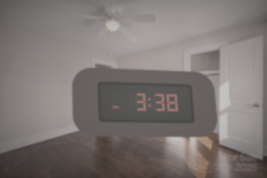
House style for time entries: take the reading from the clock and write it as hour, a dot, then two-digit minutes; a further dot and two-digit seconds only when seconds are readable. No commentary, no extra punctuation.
3.38
